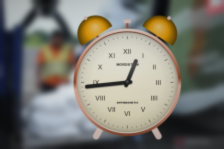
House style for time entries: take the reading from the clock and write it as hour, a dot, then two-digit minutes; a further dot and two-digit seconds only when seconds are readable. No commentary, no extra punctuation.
12.44
